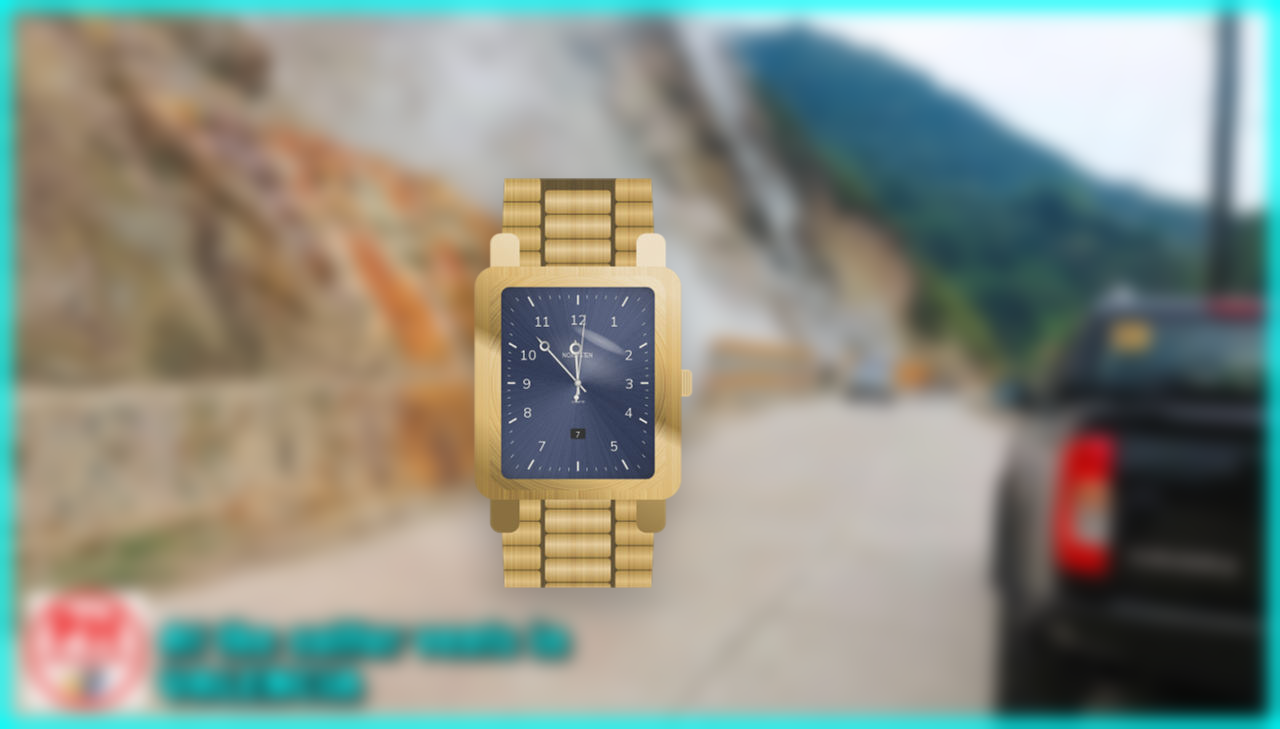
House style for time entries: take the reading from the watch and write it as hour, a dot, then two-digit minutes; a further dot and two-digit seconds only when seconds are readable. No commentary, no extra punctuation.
11.53.01
